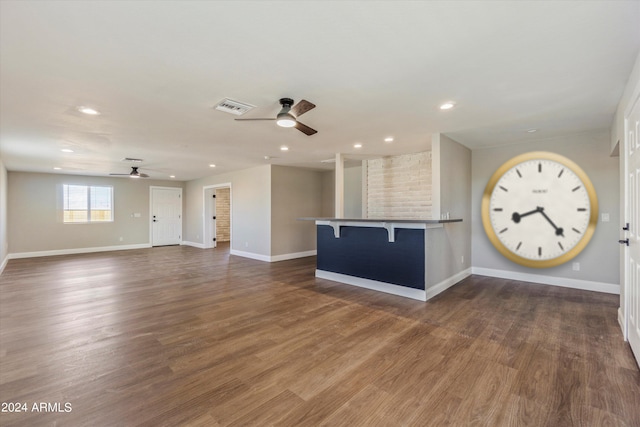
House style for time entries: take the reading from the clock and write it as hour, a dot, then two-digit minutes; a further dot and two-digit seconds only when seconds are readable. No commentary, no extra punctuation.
8.23
